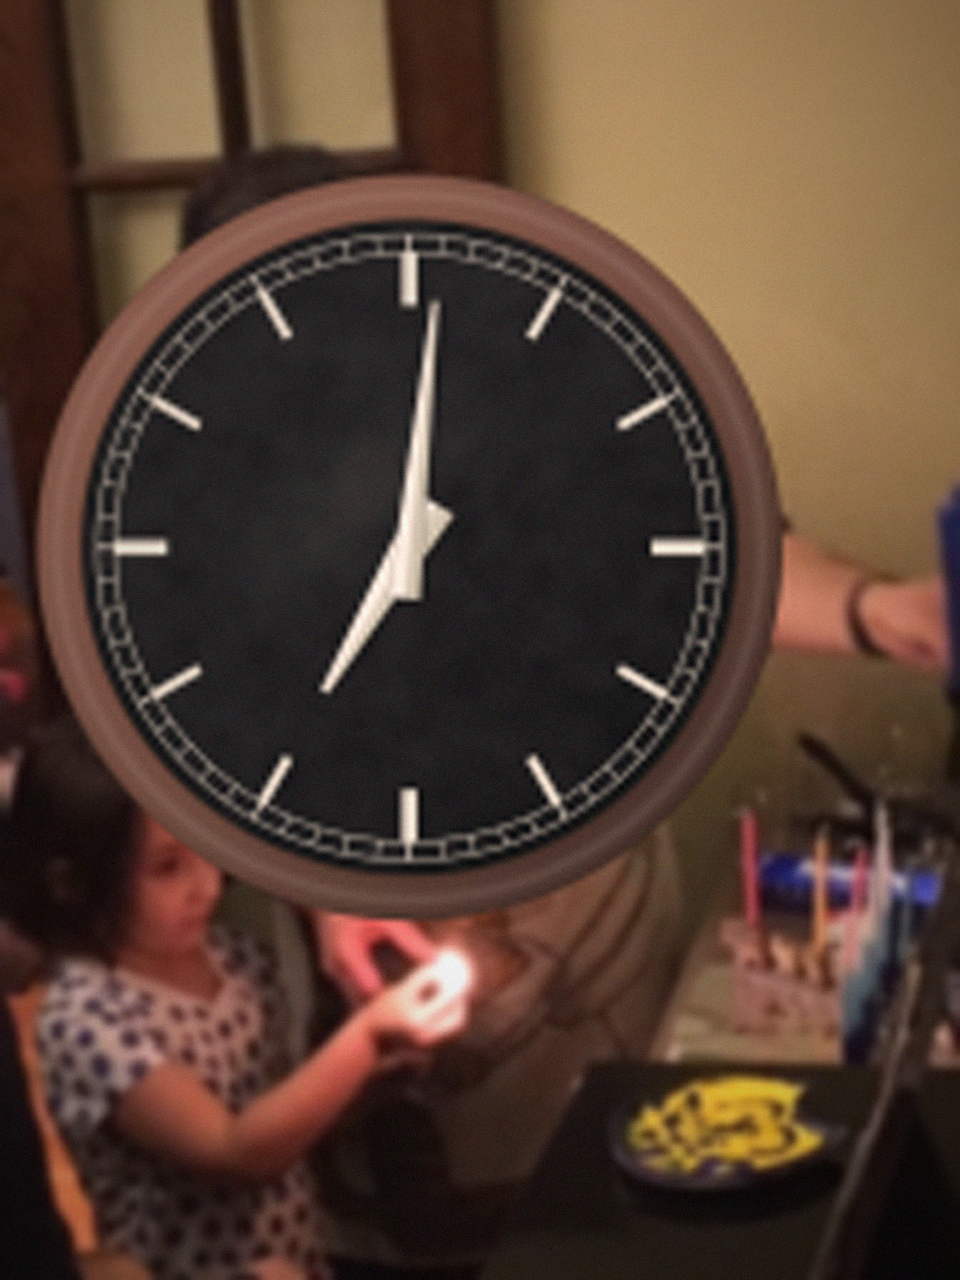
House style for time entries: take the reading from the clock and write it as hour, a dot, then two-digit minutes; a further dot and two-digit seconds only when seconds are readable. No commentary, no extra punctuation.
7.01
